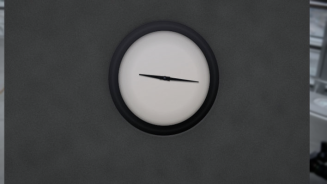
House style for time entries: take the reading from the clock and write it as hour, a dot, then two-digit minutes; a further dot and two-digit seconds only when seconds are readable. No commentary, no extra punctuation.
9.16
